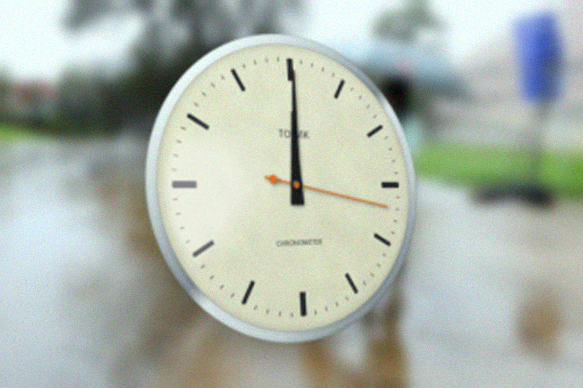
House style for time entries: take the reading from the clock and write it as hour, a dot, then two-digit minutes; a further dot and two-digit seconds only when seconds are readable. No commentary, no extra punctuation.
12.00.17
